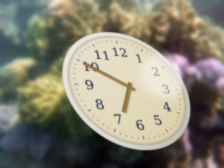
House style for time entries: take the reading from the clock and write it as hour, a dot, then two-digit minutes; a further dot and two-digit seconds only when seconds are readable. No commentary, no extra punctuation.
6.50
